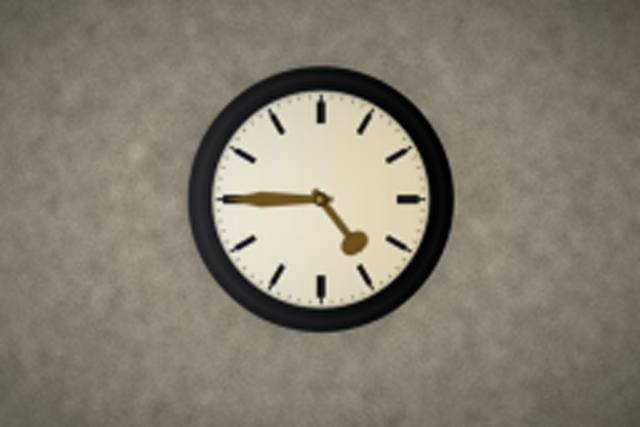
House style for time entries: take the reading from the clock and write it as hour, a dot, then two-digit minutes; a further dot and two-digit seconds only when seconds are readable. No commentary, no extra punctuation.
4.45
